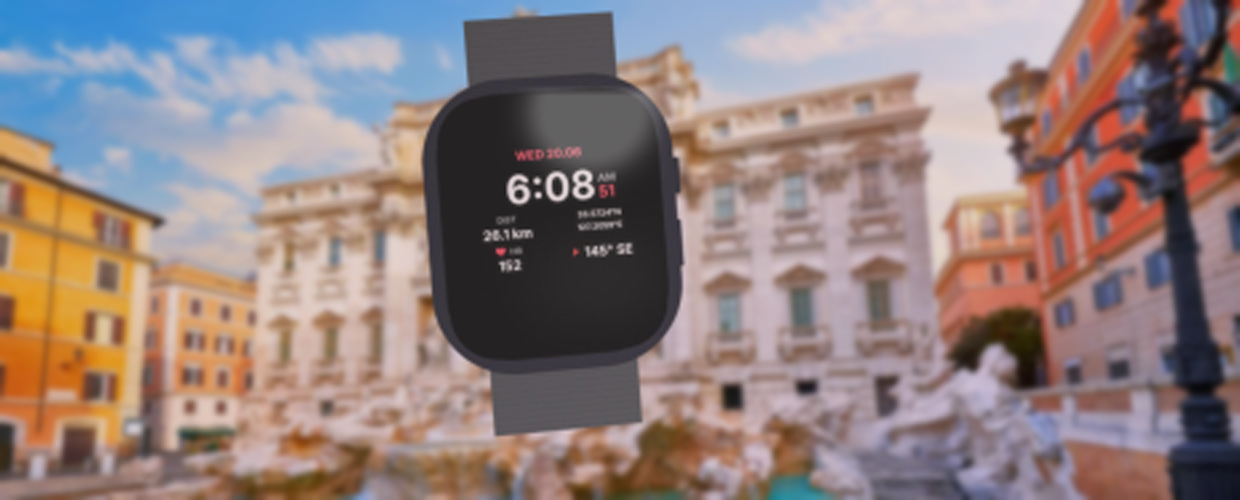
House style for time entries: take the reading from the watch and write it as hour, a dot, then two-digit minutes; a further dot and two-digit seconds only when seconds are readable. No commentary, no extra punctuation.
6.08
